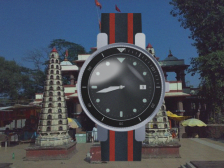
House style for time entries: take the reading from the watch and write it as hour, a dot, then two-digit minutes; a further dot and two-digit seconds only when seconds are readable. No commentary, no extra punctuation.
8.43
